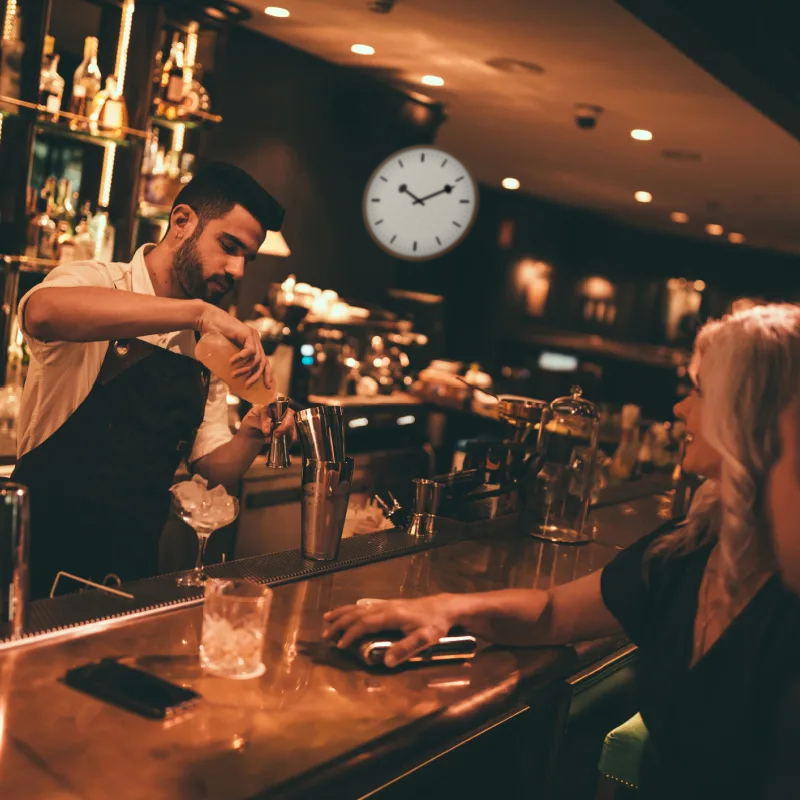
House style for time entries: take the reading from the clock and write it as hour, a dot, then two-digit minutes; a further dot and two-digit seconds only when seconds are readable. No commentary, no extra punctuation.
10.11
